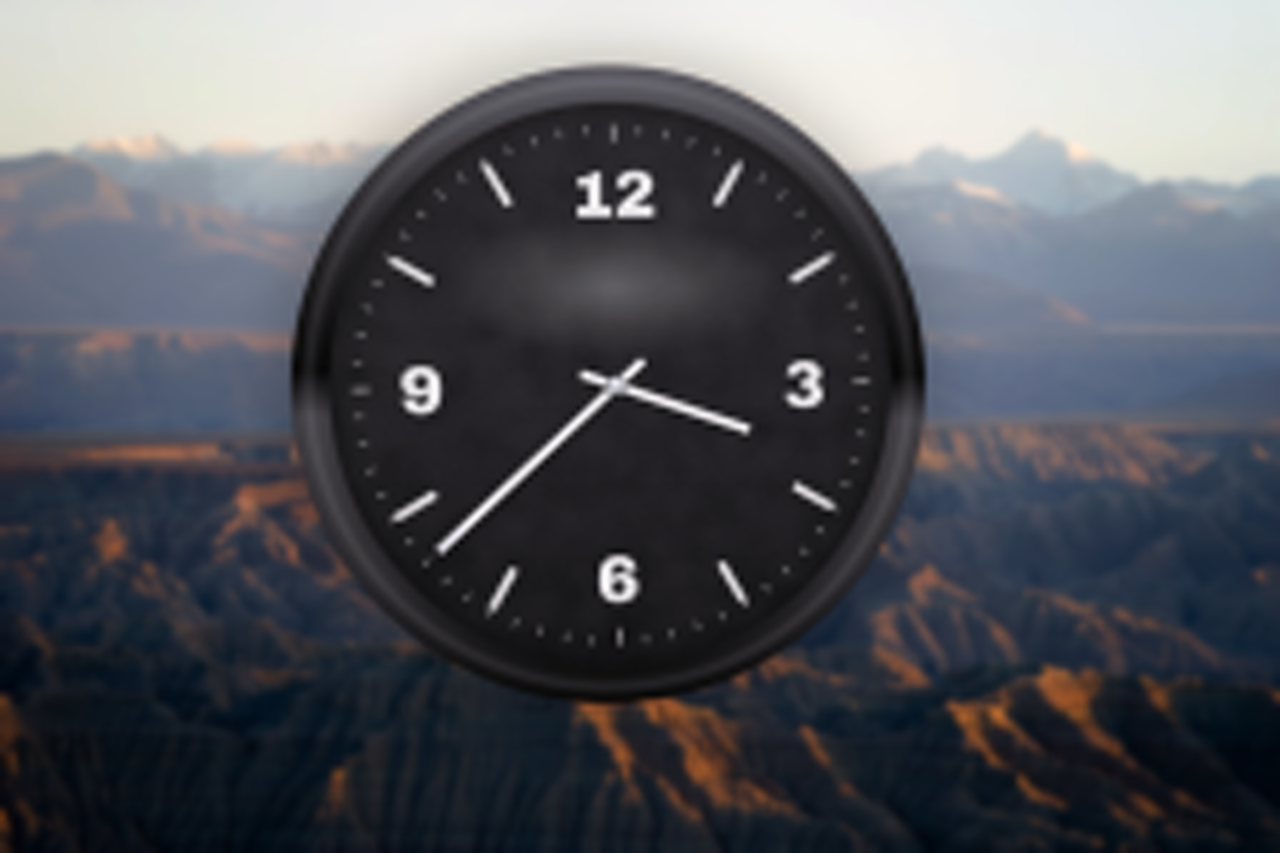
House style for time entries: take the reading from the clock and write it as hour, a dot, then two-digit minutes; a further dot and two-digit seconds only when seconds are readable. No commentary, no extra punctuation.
3.38
